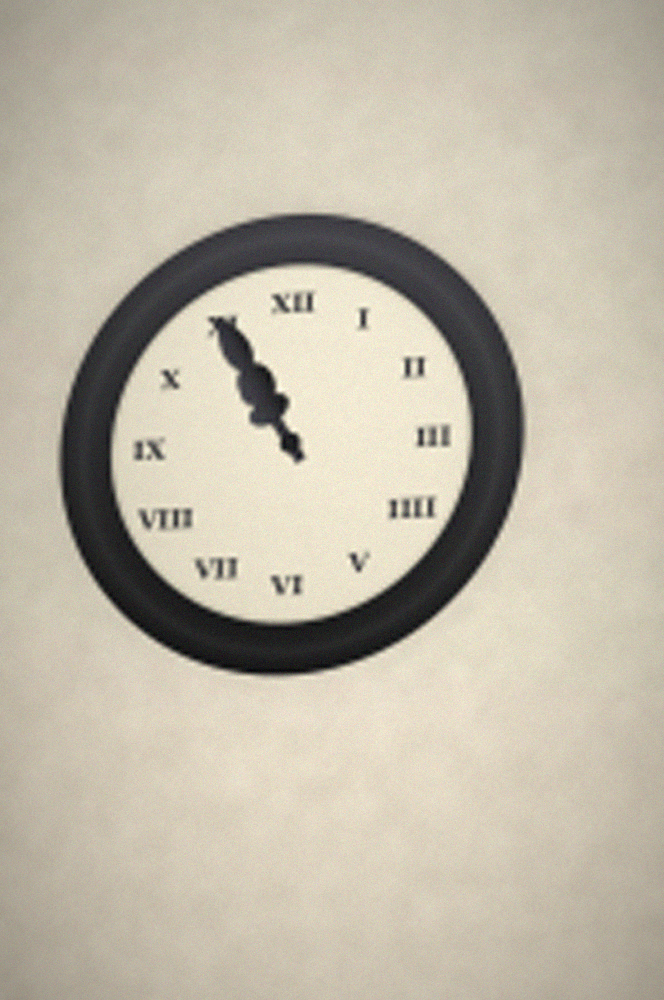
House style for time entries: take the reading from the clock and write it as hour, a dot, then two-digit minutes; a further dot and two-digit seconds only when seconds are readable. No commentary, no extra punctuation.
10.55
